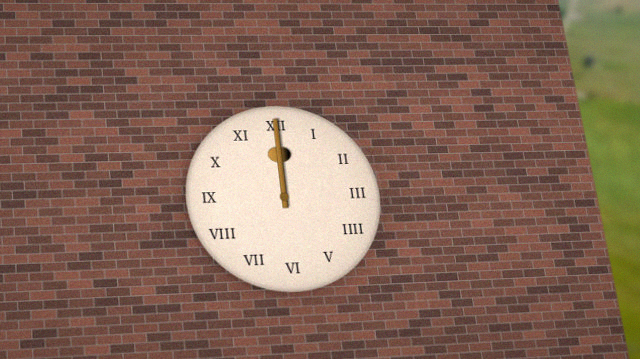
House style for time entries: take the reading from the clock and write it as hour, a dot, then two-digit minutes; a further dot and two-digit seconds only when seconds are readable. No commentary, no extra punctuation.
12.00
